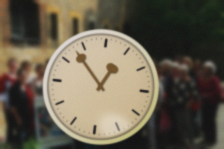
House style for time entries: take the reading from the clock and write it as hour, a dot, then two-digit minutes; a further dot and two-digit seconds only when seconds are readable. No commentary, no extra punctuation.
12.53
